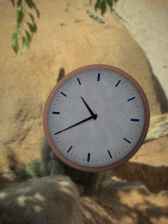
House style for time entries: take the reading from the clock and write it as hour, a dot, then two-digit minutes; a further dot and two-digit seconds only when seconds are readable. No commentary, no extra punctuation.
10.40
